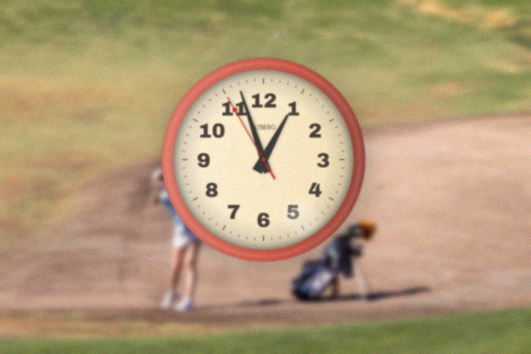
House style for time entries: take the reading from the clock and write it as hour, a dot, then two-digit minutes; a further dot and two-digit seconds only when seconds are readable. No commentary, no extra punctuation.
12.56.55
